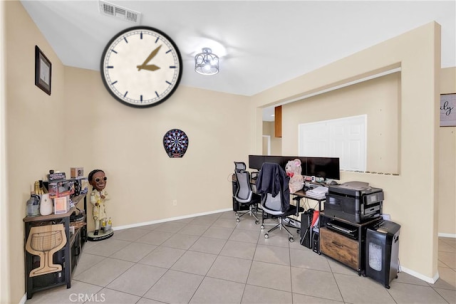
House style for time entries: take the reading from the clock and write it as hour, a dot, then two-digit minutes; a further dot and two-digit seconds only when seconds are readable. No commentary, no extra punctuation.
3.07
